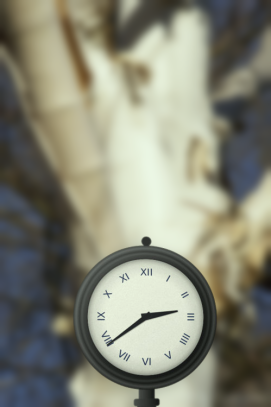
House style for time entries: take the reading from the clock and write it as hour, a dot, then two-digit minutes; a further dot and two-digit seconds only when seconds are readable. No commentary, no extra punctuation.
2.39
